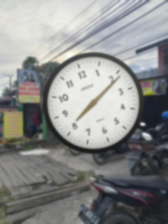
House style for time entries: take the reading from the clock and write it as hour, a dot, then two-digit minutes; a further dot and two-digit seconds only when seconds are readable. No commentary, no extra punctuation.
8.11
